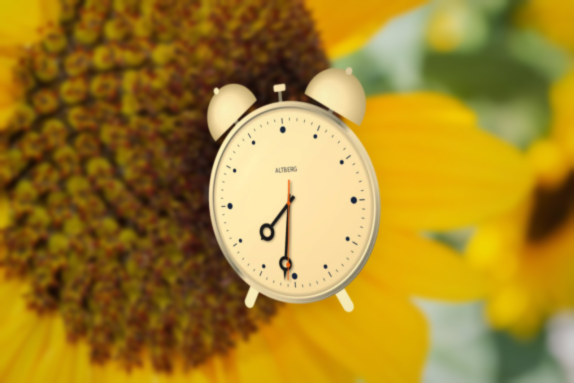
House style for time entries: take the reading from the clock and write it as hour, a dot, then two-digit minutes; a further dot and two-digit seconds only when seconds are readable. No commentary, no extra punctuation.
7.31.31
